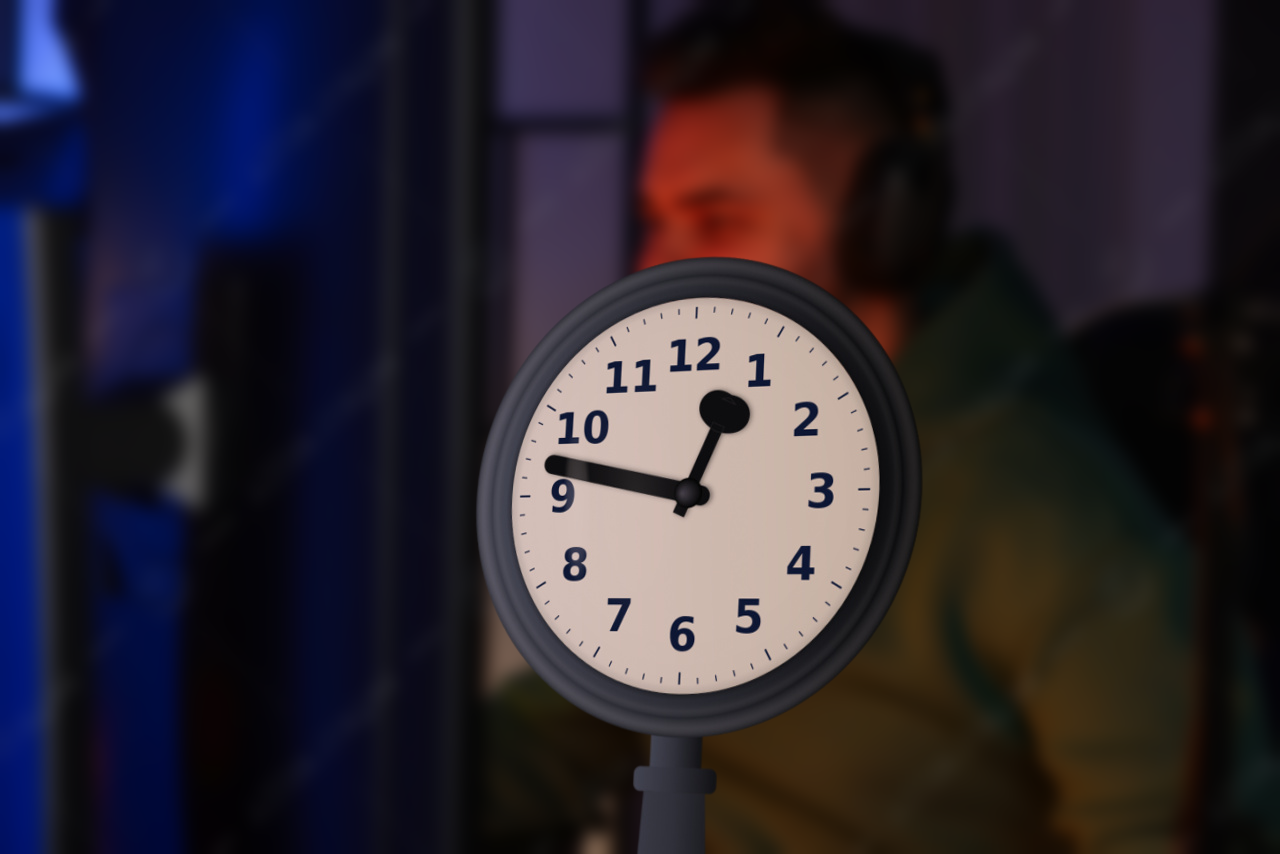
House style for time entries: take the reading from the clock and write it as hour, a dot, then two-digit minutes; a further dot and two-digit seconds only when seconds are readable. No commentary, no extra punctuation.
12.47
